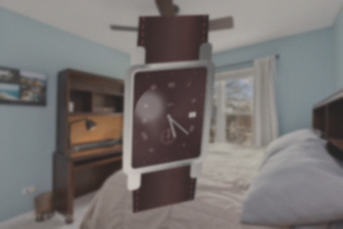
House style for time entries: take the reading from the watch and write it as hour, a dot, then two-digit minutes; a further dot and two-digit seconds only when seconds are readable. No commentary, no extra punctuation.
5.22
